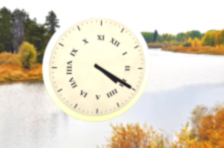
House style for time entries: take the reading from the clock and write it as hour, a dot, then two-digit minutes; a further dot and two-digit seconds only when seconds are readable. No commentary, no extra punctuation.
3.15
